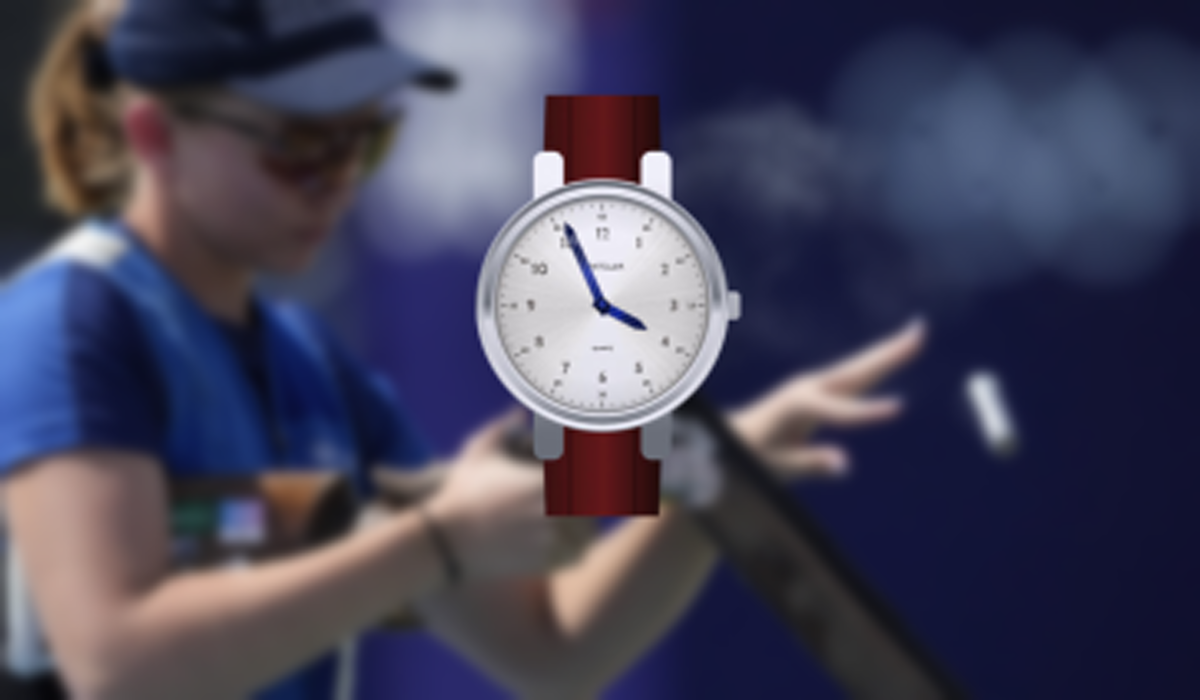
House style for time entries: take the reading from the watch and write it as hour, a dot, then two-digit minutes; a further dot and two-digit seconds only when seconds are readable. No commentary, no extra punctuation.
3.56
